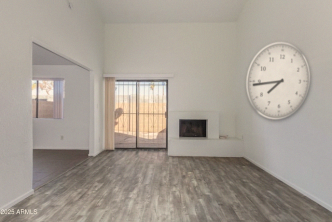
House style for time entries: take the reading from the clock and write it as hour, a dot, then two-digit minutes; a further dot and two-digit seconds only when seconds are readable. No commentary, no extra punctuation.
7.44
